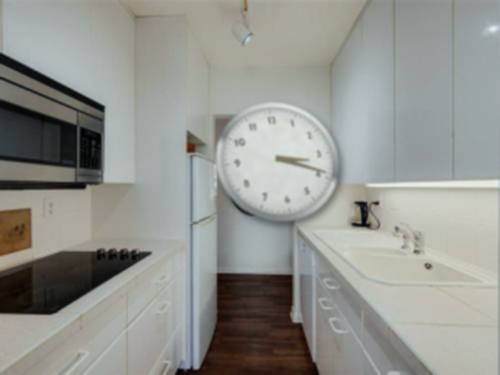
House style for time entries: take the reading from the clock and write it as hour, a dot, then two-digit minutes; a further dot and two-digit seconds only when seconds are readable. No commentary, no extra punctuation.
3.19
